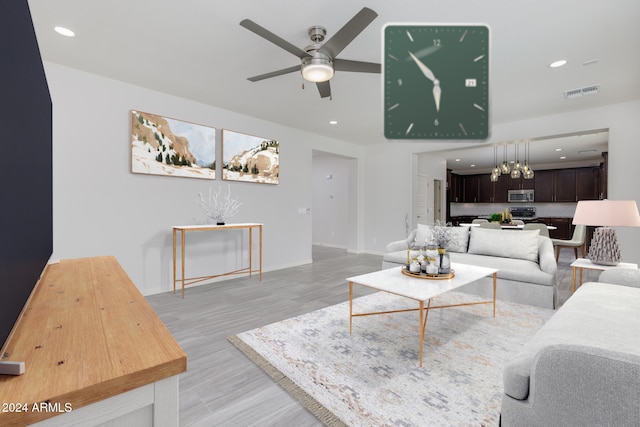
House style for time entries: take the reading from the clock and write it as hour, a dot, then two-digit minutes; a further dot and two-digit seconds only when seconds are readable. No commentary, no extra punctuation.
5.53
